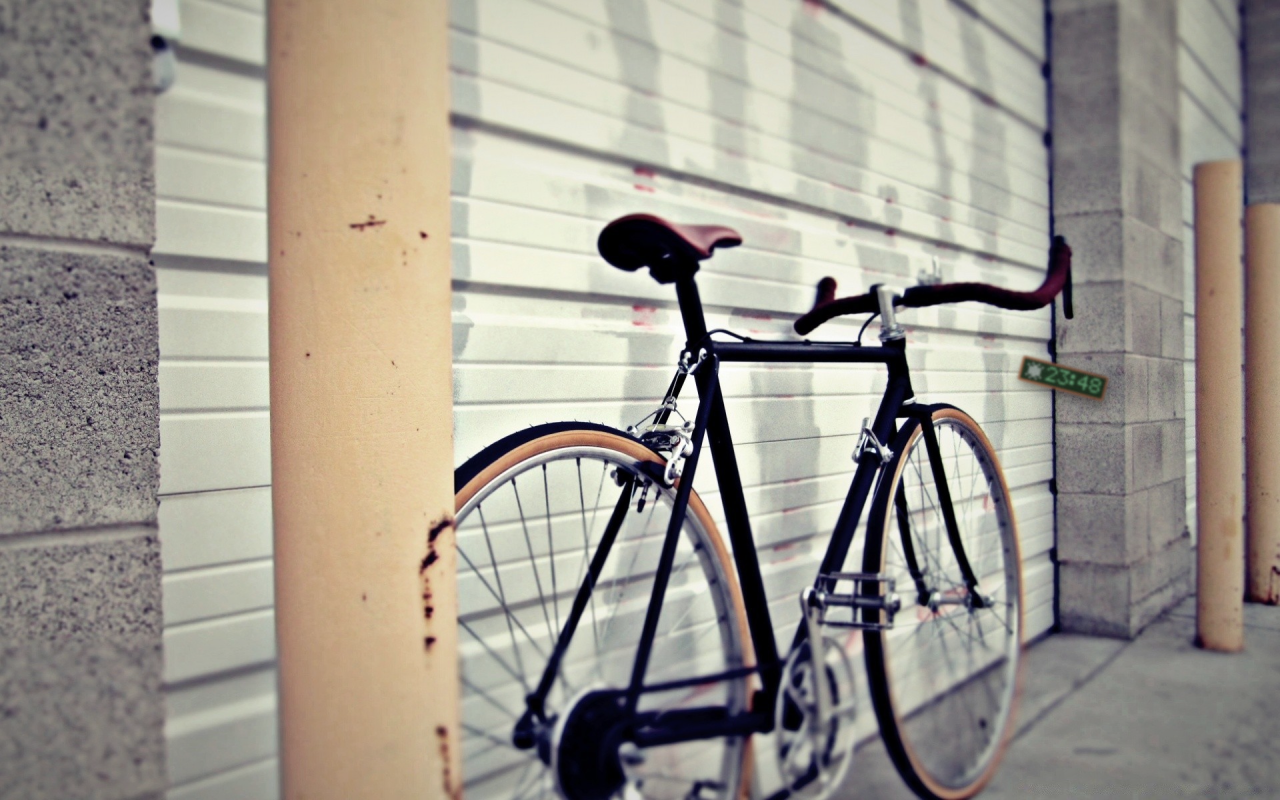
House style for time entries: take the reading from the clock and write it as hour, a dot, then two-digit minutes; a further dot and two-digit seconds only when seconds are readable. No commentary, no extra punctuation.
23.48
